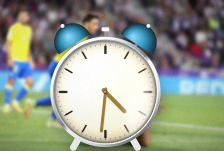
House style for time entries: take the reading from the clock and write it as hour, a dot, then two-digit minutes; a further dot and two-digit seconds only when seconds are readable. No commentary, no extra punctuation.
4.31
